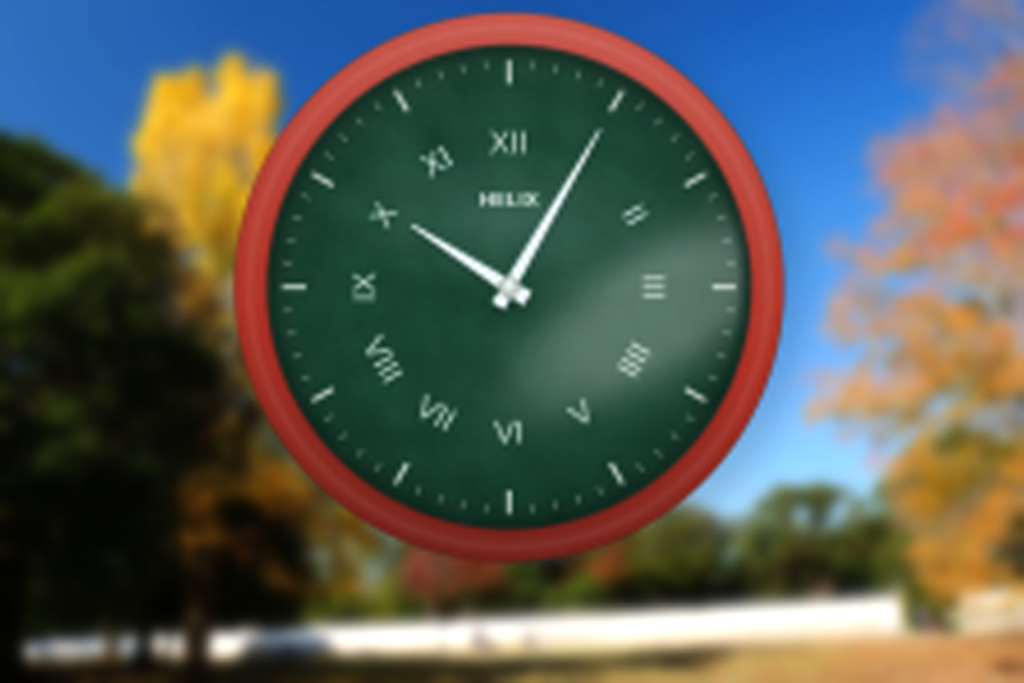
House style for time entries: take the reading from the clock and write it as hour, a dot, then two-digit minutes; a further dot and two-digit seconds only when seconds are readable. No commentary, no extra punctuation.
10.05
